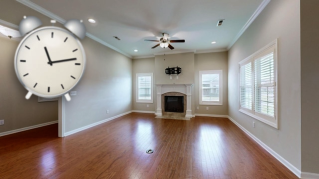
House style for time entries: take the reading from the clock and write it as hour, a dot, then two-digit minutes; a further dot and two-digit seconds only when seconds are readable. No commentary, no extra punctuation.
11.13
